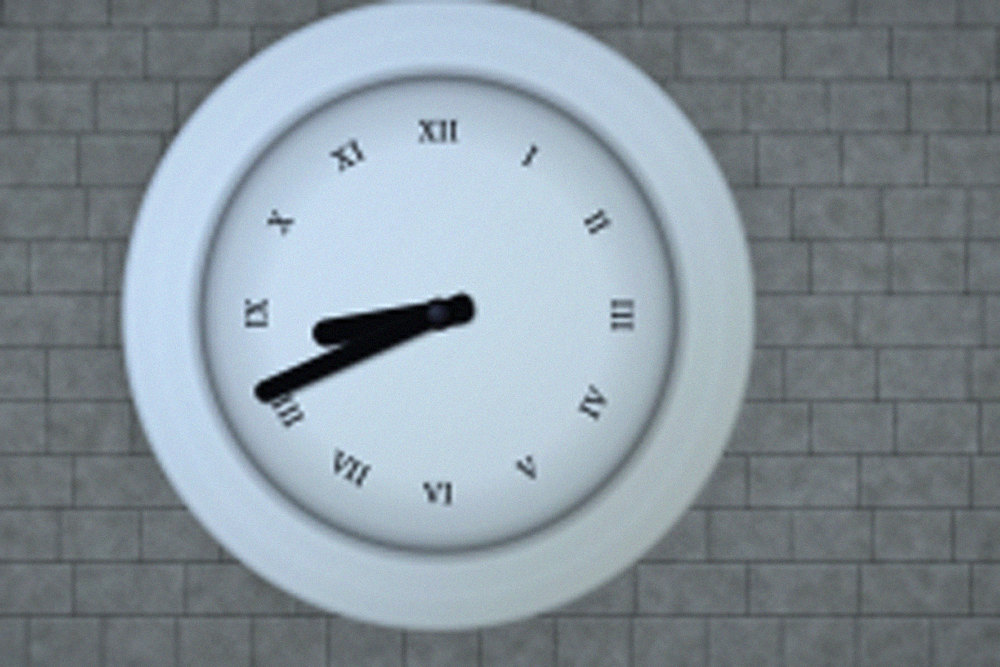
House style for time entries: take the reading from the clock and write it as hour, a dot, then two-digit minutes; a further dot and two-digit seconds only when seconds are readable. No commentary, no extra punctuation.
8.41
